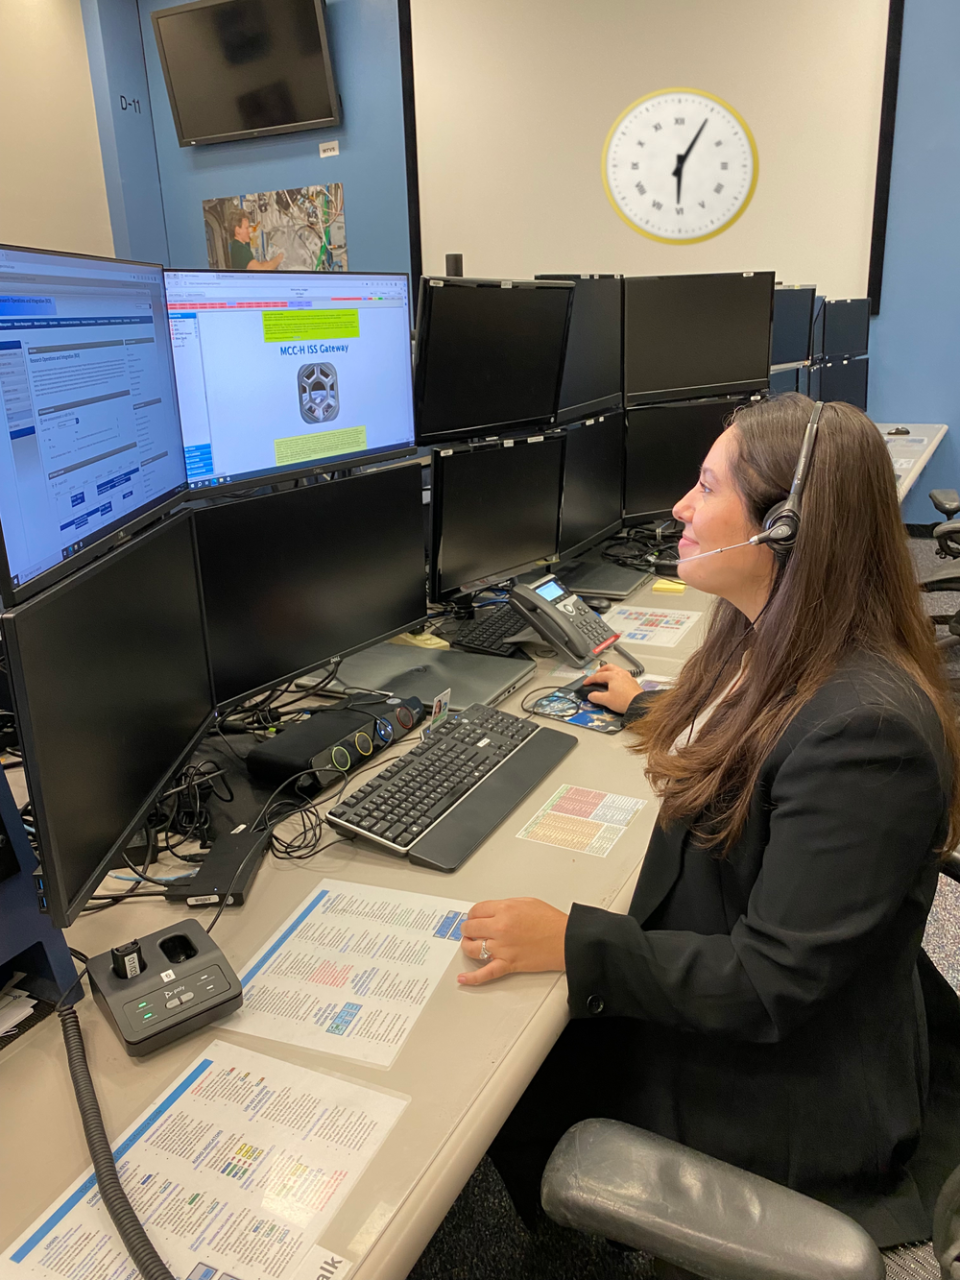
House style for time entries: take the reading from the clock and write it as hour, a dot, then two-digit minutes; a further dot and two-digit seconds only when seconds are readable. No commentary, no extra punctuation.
6.05
